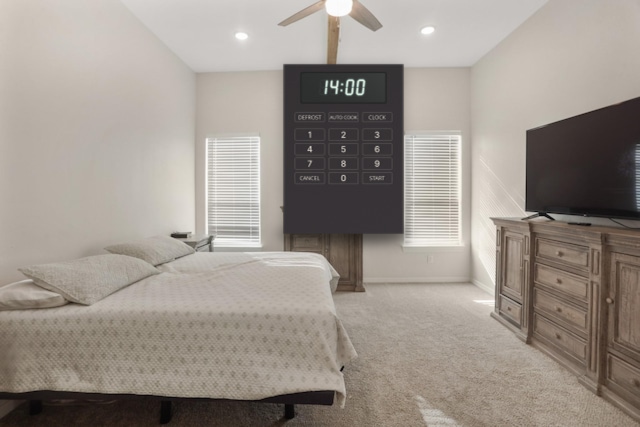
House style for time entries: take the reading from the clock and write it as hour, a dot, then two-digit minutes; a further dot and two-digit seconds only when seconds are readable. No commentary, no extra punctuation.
14.00
